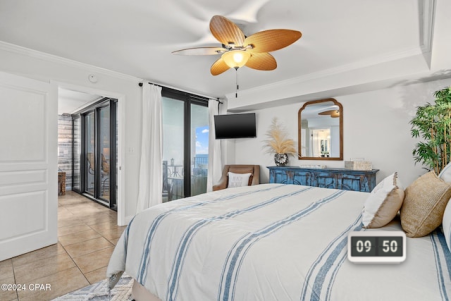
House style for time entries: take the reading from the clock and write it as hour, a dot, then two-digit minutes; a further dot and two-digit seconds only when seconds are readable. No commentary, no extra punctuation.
9.50
